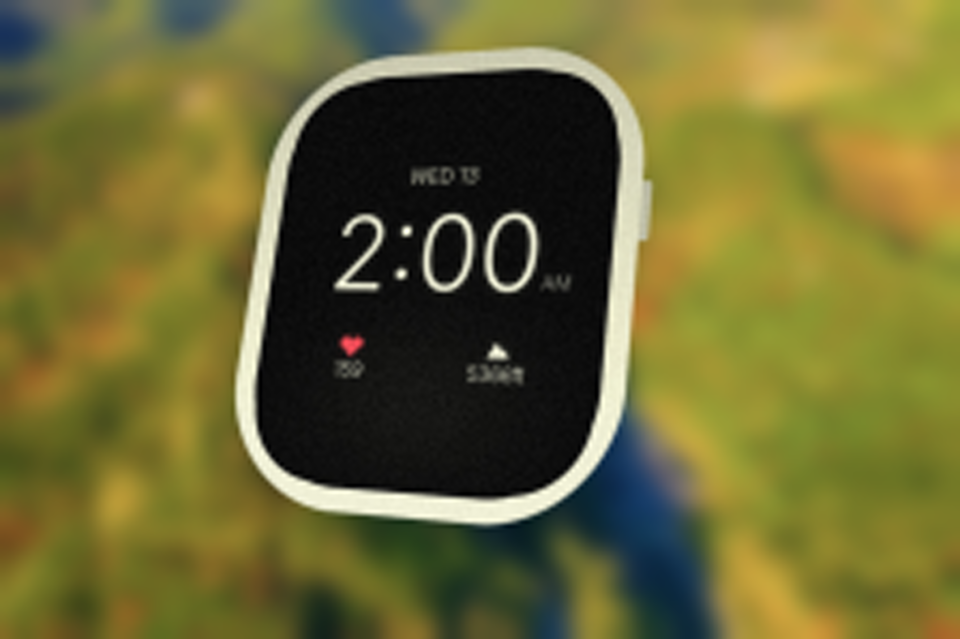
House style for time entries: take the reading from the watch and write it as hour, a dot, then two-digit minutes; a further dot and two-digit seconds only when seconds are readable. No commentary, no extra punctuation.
2.00
